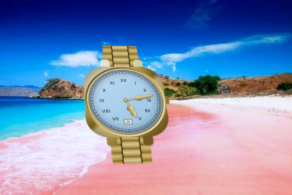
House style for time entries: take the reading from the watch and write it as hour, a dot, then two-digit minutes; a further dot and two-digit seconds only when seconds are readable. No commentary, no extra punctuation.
5.13
